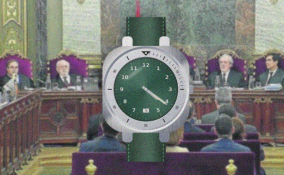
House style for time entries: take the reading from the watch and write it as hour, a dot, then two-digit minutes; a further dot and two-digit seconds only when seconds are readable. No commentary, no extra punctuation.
4.21
